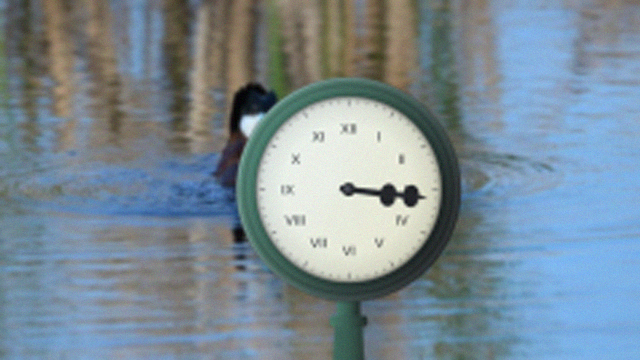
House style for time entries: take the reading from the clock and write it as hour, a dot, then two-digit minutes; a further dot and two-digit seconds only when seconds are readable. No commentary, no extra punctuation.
3.16
